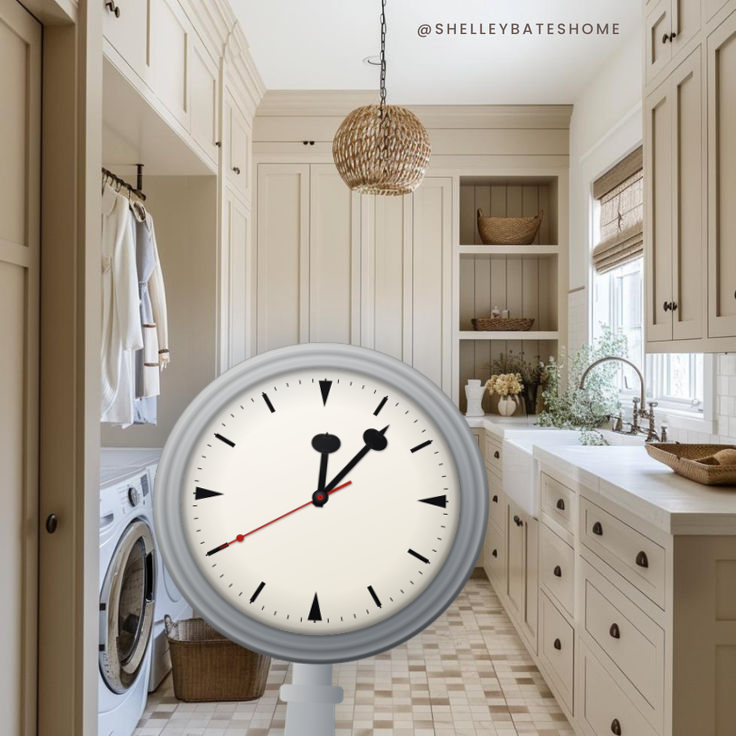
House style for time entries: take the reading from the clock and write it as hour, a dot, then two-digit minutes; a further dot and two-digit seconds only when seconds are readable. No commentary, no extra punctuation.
12.06.40
